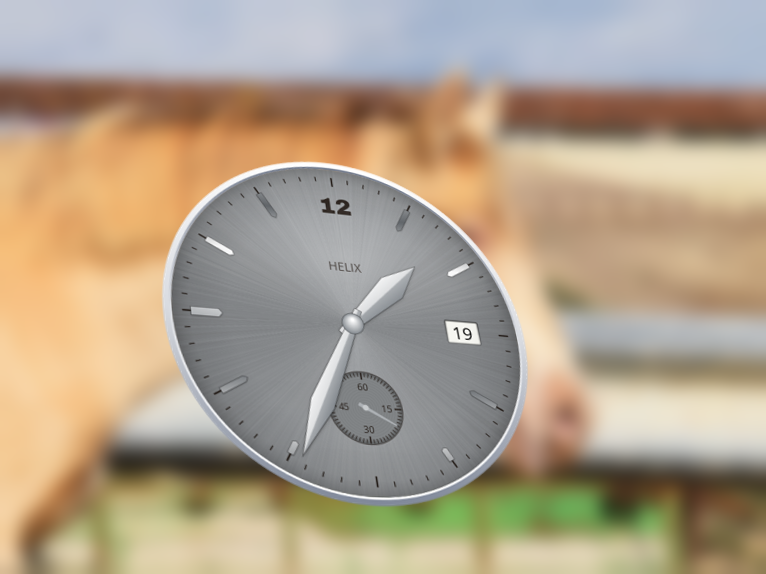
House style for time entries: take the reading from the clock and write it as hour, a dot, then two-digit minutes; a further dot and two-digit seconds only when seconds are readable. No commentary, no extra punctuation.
1.34.20
